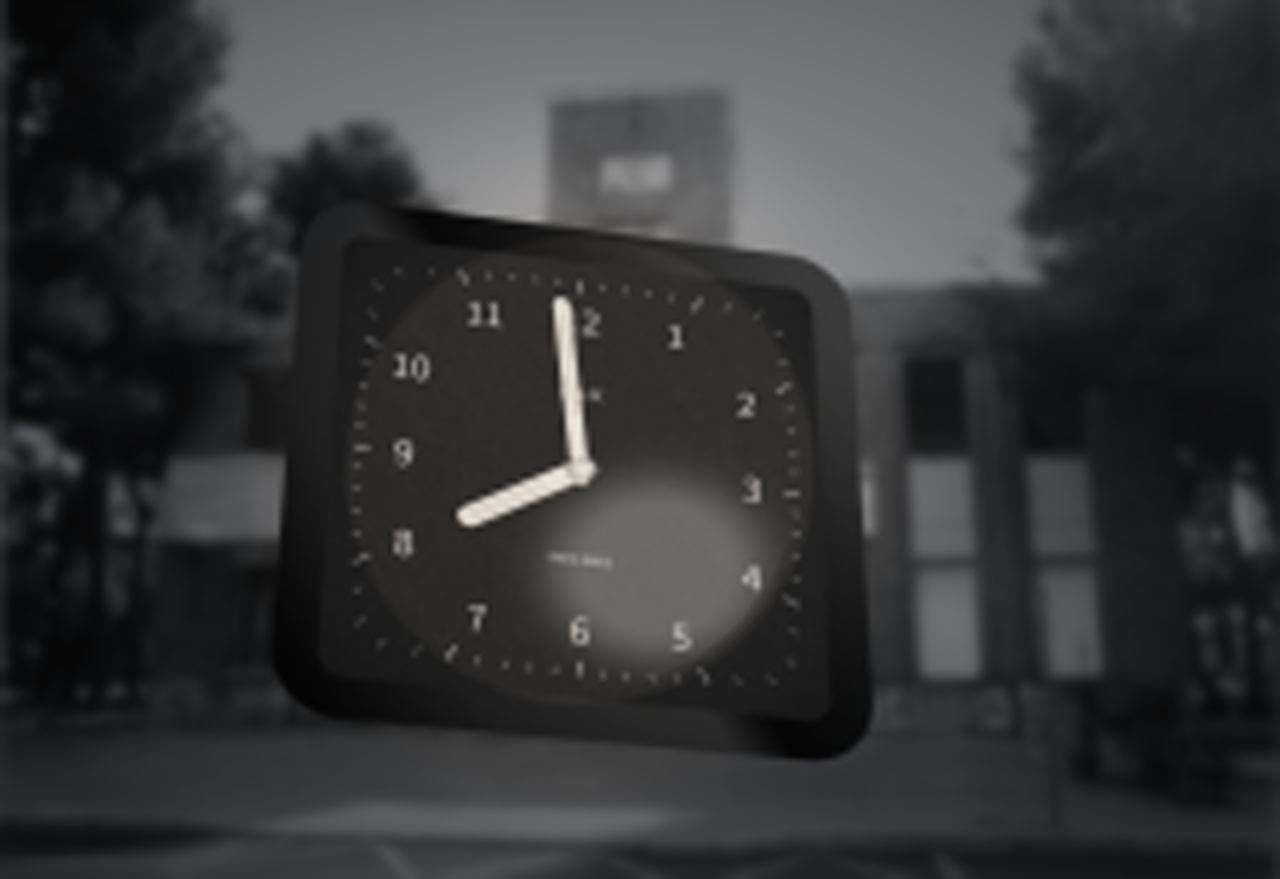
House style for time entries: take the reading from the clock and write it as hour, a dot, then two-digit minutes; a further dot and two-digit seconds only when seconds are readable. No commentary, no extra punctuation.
7.59
